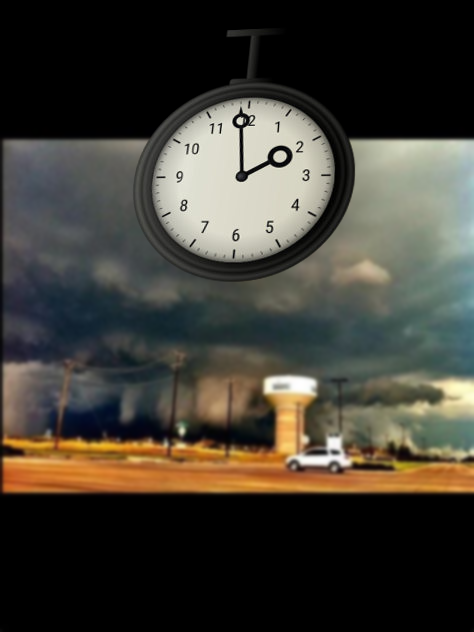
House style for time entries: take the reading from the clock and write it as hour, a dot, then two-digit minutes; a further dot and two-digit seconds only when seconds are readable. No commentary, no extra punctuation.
1.59
